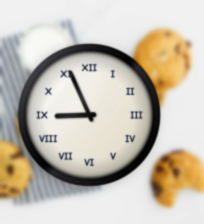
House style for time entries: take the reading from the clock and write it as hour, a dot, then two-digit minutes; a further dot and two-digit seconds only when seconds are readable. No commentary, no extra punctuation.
8.56
